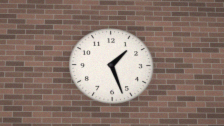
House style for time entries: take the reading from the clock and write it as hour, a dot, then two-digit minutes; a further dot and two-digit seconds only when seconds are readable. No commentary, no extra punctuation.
1.27
